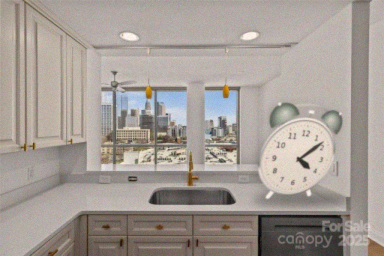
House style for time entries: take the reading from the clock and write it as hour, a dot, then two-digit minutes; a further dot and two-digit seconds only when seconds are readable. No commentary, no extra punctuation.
4.08
